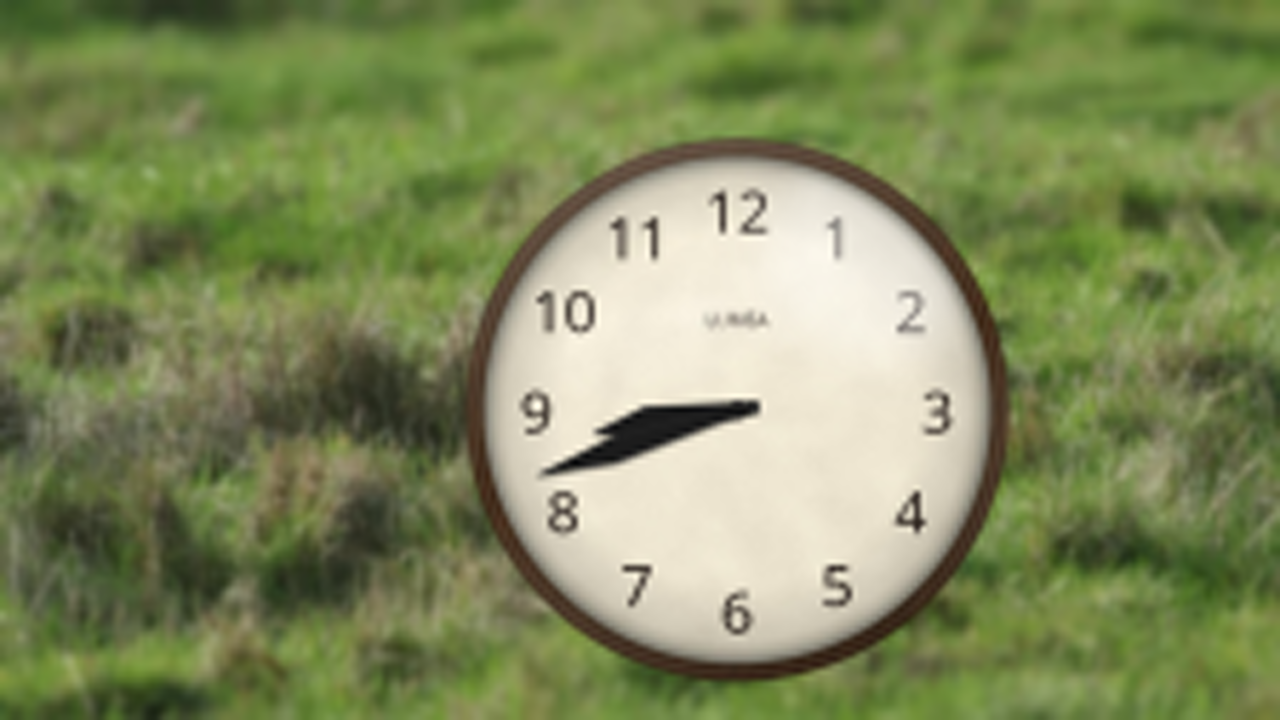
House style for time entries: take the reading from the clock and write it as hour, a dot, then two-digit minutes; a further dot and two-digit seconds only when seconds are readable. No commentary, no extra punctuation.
8.42
